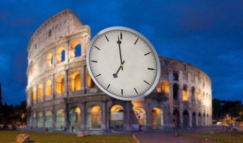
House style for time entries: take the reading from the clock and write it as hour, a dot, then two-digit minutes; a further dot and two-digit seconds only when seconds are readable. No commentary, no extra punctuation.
6.59
